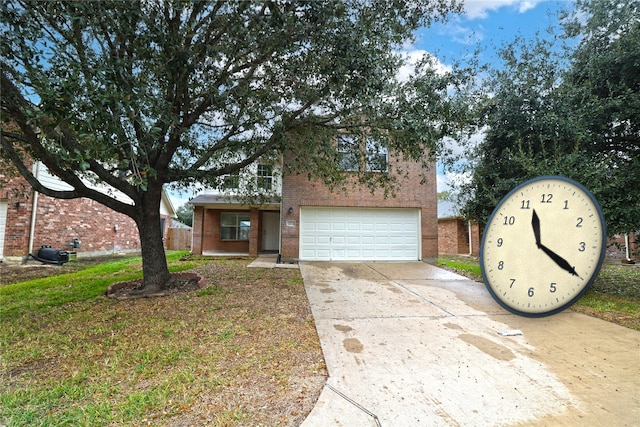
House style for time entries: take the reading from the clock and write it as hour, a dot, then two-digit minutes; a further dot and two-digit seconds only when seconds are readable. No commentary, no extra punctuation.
11.20
